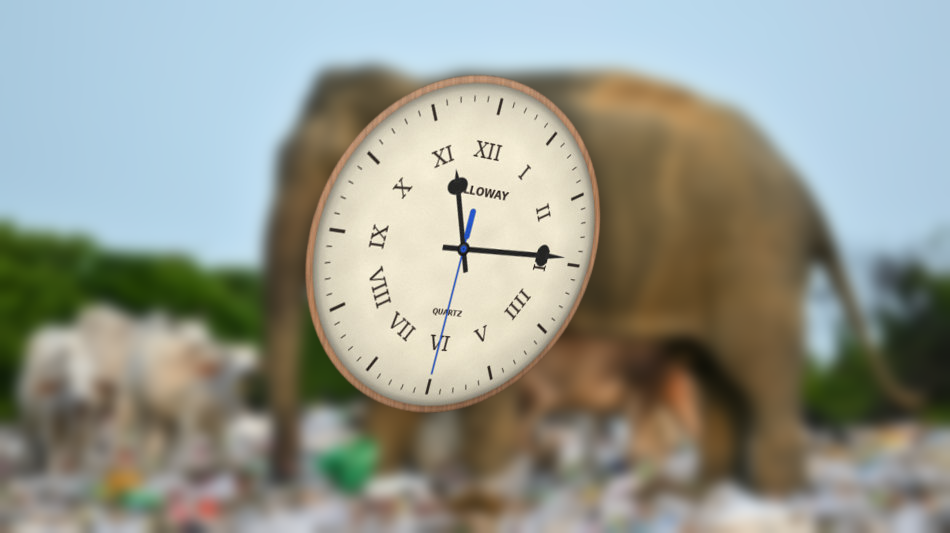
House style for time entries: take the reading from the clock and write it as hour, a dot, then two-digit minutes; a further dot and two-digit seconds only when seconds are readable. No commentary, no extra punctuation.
11.14.30
